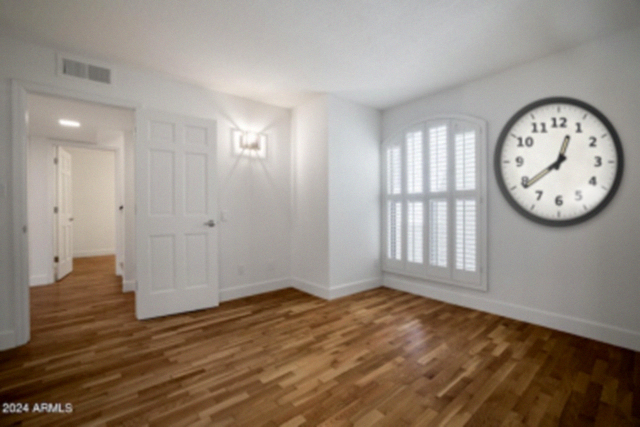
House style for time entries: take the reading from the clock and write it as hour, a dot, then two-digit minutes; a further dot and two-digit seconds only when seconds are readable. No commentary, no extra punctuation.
12.39
